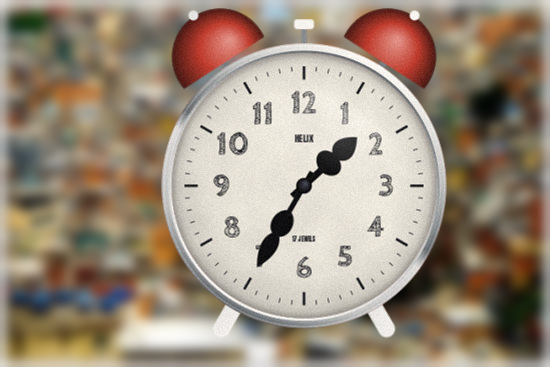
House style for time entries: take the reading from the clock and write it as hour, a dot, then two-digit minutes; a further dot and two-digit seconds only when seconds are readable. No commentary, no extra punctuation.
1.35
